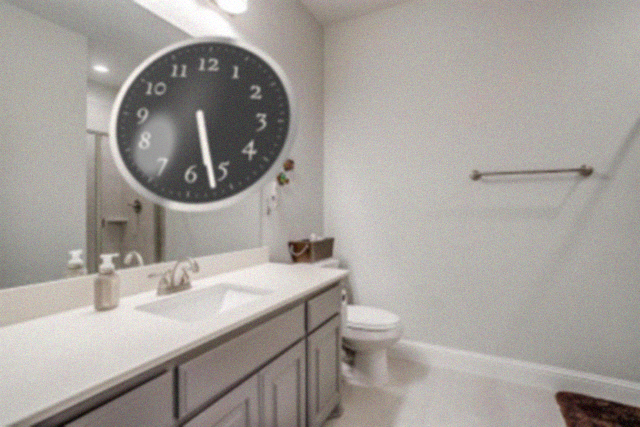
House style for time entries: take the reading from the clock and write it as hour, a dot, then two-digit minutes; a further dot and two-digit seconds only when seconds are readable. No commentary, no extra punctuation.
5.27
